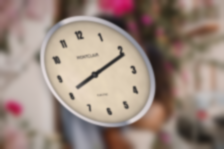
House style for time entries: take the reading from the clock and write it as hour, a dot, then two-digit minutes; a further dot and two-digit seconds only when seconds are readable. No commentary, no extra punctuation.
8.11
